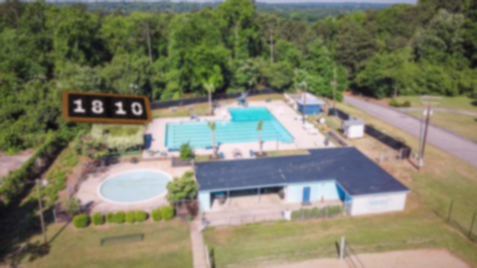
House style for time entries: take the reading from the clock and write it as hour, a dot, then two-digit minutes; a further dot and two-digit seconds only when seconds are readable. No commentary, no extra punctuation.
18.10
